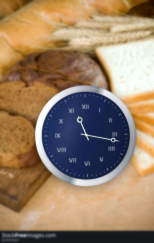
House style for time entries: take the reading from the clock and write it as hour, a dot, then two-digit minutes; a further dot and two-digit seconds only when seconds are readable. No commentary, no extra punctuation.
11.17
